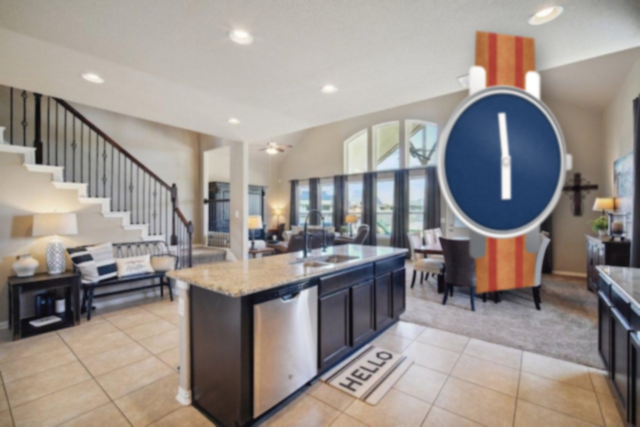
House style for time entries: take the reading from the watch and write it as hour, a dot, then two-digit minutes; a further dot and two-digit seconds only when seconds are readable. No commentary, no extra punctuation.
5.59
